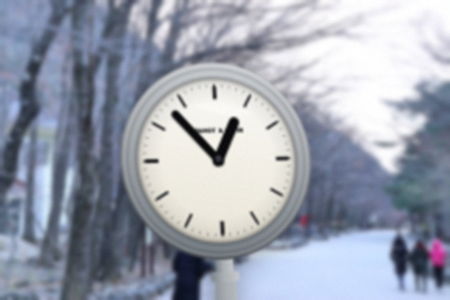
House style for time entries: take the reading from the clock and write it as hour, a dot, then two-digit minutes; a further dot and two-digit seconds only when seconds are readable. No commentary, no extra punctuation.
12.53
